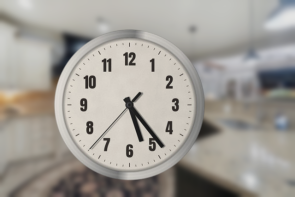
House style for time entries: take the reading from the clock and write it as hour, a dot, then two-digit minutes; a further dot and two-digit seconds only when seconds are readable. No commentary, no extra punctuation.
5.23.37
